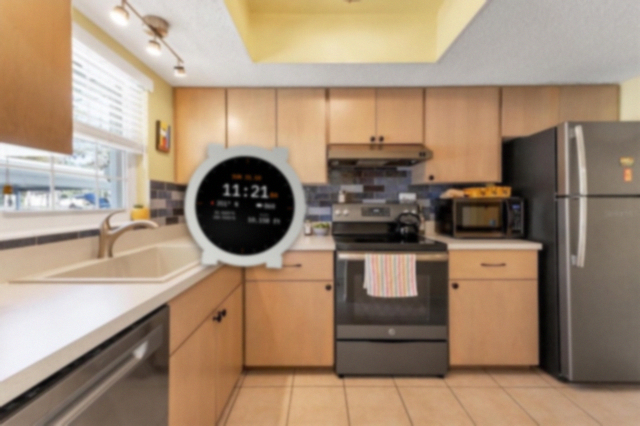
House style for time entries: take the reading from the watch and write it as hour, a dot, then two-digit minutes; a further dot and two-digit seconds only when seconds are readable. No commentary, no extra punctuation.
11.21
